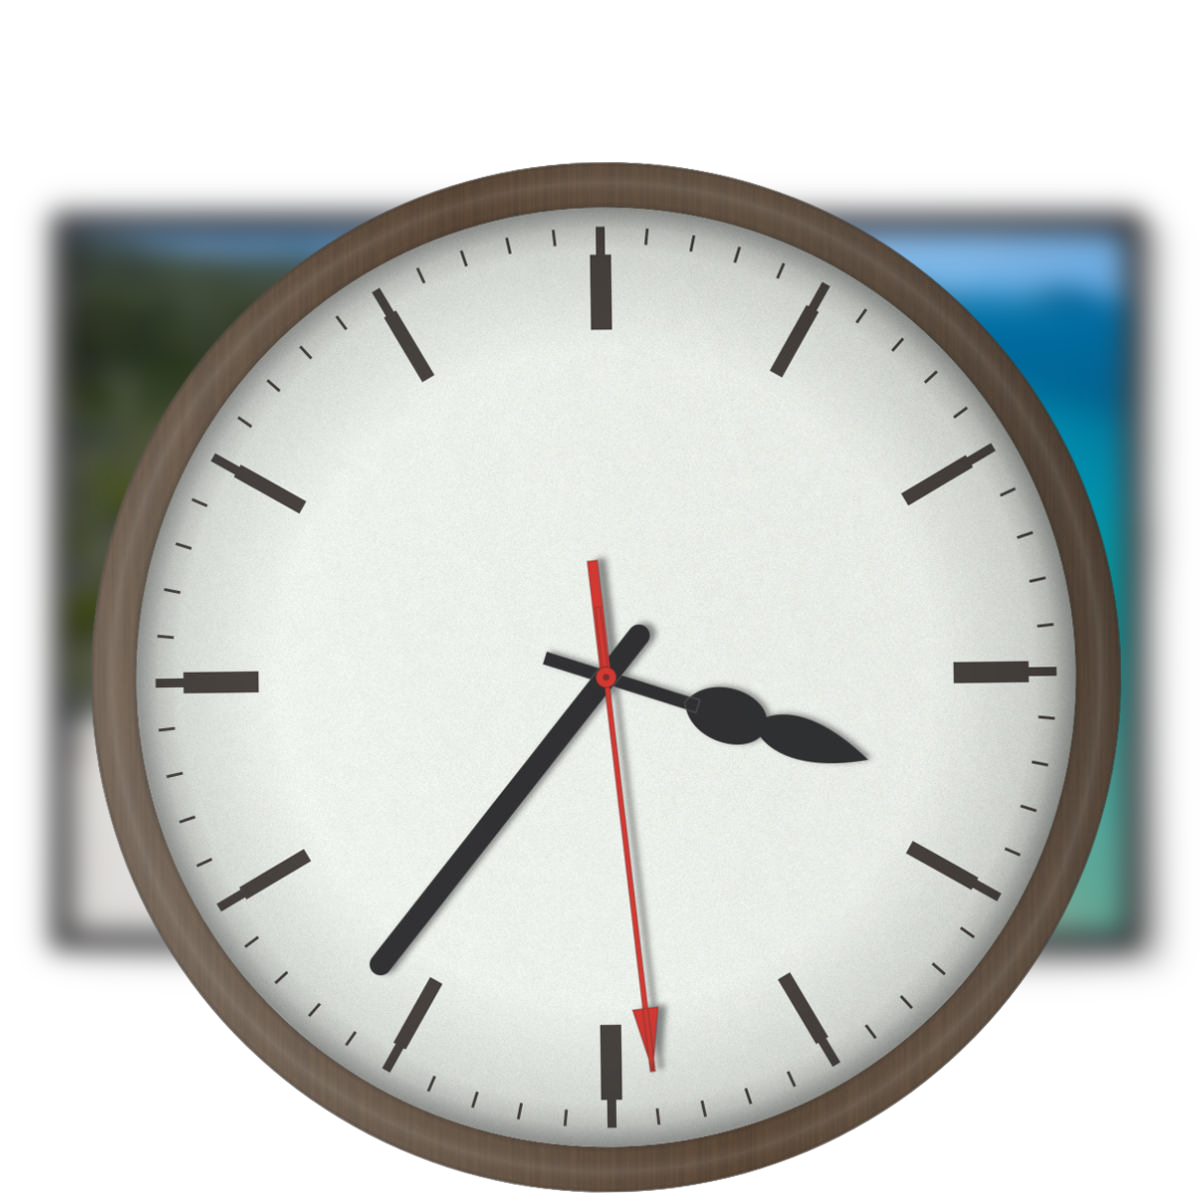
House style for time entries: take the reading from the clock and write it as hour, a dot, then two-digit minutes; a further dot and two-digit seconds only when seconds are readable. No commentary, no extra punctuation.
3.36.29
